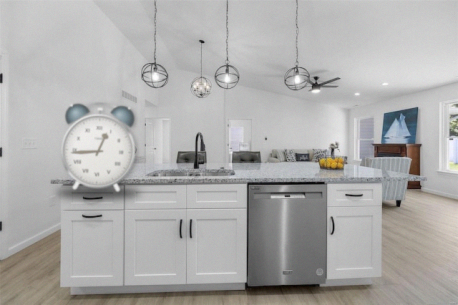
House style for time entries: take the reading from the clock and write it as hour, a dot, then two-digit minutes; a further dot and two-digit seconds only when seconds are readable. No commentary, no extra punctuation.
12.44
